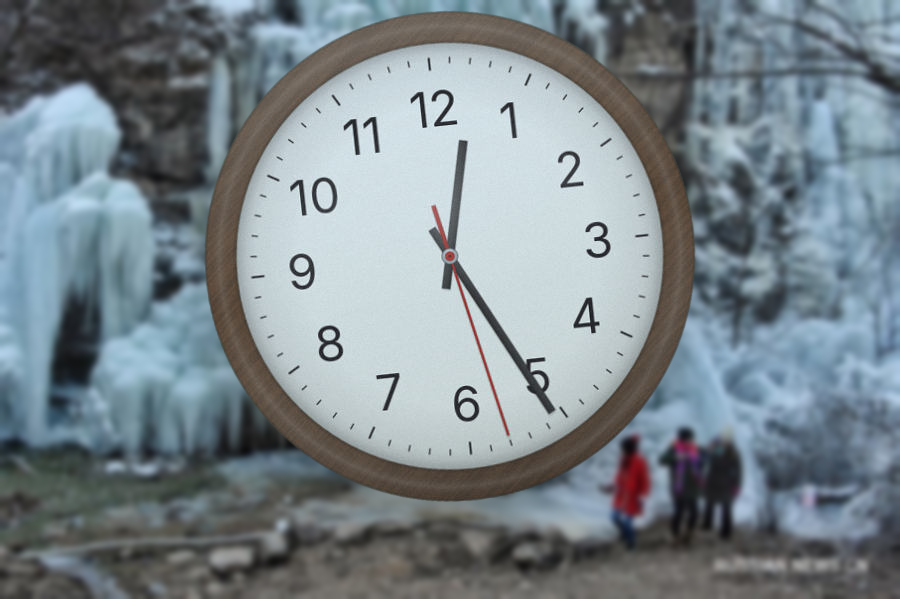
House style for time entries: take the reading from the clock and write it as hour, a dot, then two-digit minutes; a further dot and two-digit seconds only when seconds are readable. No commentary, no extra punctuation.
12.25.28
